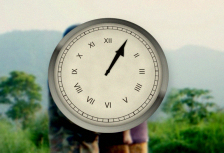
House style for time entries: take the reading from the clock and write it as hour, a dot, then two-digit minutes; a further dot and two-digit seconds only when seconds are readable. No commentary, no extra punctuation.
1.05
